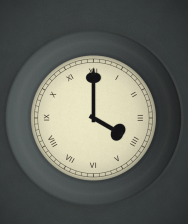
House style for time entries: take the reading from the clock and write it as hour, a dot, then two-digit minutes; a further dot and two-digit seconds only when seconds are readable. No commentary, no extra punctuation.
4.00
